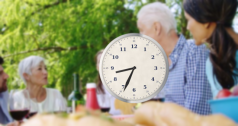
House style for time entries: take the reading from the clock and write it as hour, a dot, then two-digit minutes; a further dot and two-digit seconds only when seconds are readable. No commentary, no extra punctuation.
8.34
